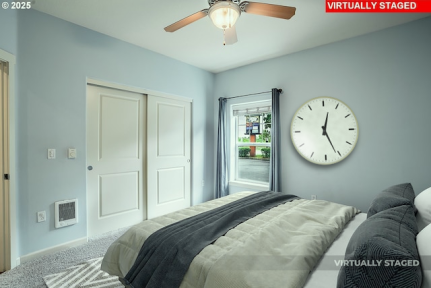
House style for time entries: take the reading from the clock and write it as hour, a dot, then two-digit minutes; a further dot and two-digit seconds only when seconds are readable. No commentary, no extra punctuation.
12.26
